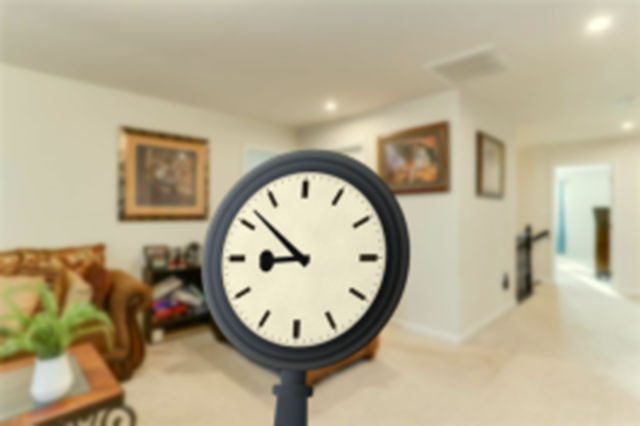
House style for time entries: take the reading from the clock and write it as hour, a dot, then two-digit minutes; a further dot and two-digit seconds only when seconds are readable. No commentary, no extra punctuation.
8.52
